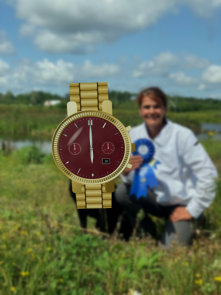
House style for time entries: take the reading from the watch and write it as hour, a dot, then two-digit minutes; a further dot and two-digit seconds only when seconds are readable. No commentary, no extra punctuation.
6.00
